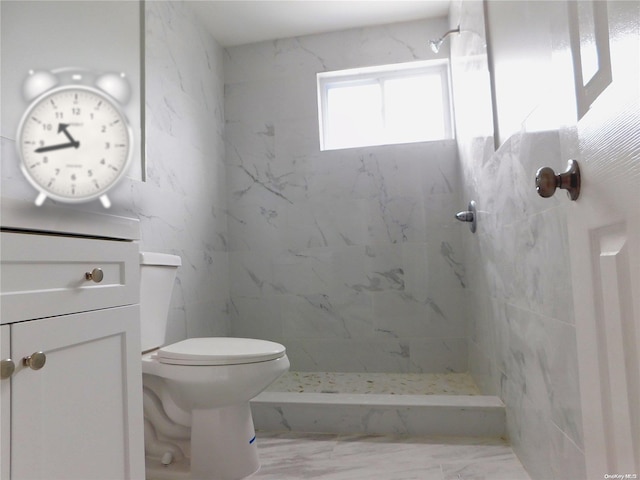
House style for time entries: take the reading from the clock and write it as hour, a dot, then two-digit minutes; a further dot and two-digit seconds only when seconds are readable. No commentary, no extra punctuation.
10.43
